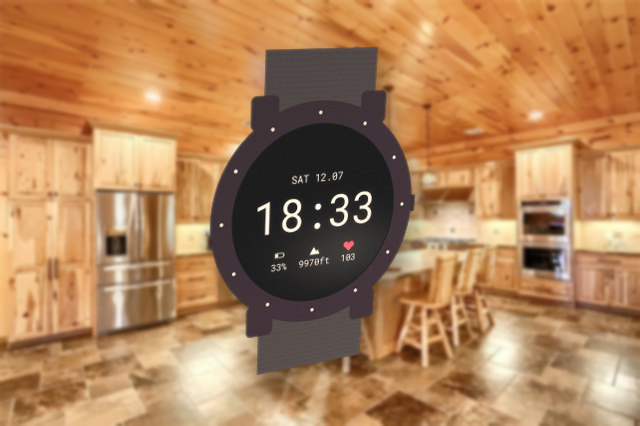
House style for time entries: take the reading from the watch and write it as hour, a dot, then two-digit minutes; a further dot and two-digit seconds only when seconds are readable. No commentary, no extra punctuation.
18.33
